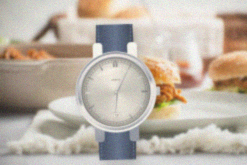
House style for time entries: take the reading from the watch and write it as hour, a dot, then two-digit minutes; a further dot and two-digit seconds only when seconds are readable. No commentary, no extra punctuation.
6.05
